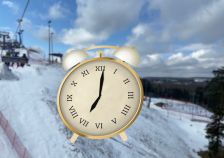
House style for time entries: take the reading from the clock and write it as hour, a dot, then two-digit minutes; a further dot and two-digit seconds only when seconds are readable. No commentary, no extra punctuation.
7.01
